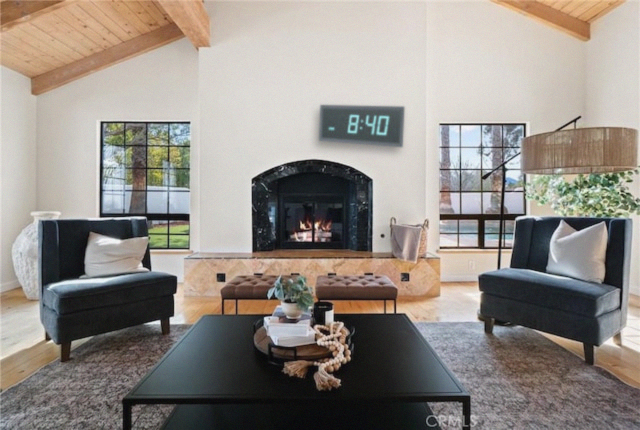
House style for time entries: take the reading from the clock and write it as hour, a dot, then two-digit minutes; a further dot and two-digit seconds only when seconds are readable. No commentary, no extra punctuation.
8.40
